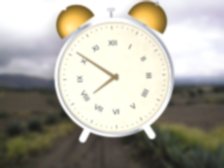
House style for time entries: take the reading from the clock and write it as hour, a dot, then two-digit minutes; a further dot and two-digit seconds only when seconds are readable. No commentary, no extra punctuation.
7.51
